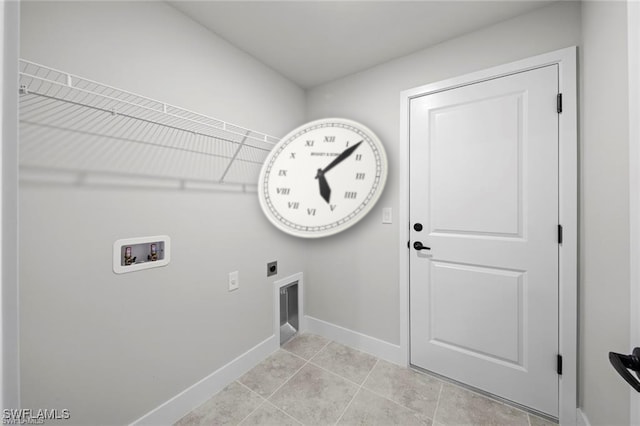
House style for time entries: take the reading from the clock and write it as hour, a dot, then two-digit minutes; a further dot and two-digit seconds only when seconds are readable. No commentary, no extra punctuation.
5.07
